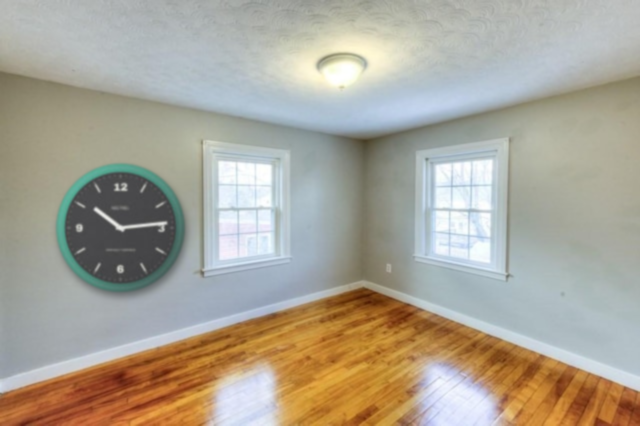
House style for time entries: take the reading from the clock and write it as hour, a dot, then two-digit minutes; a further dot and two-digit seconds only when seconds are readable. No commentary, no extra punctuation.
10.14
